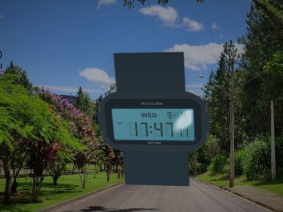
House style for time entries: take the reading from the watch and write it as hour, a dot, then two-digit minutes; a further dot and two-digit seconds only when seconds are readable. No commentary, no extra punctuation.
17.47.11
